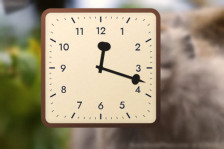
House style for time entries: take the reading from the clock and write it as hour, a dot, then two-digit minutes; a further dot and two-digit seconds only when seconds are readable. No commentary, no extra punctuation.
12.18
